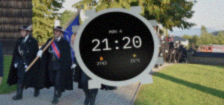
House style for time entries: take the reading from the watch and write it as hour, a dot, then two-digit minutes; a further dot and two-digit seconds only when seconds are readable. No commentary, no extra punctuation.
21.20
